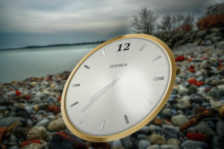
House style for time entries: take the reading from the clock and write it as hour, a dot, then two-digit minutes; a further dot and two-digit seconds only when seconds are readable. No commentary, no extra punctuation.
7.37
